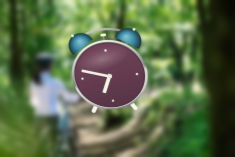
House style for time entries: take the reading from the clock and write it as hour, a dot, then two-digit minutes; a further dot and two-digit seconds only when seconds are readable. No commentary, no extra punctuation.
6.48
